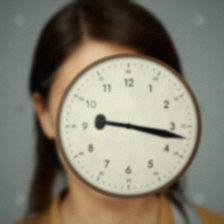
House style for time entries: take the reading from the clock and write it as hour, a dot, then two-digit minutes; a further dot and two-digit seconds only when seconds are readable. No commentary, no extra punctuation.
9.17
